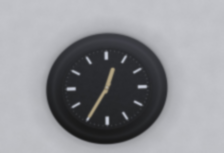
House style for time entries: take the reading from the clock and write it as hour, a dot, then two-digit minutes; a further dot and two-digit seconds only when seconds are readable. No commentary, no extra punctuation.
12.35
